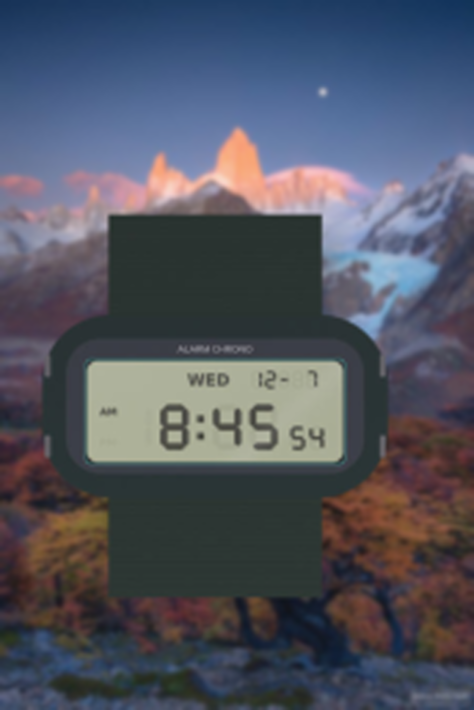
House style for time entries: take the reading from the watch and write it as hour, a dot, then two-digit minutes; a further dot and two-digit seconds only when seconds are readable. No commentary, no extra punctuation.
8.45.54
